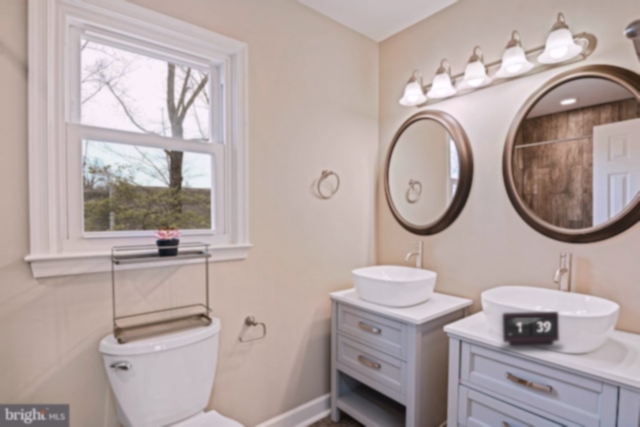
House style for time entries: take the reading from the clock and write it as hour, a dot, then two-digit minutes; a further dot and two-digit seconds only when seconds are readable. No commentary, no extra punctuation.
1.39
